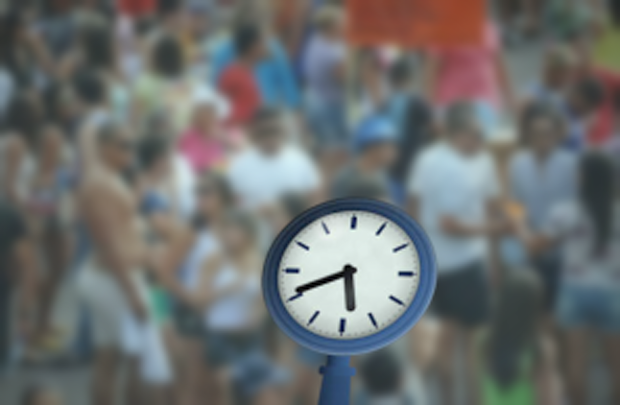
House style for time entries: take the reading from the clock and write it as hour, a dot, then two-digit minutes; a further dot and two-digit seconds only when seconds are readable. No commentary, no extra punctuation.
5.41
